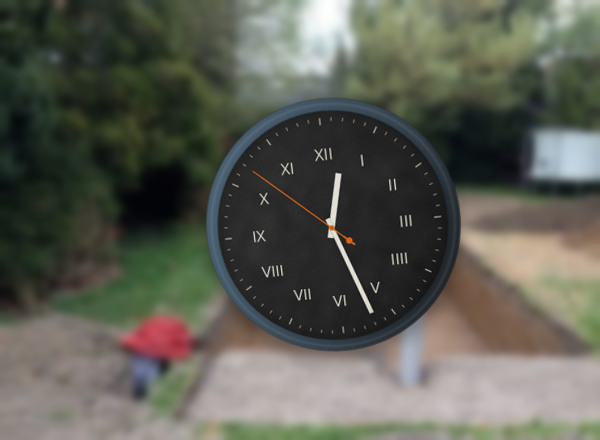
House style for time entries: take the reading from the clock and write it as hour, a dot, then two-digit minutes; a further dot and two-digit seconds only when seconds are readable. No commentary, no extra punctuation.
12.26.52
